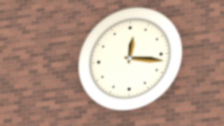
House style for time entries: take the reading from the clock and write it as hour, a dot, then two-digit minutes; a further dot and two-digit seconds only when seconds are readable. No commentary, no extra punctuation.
12.17
